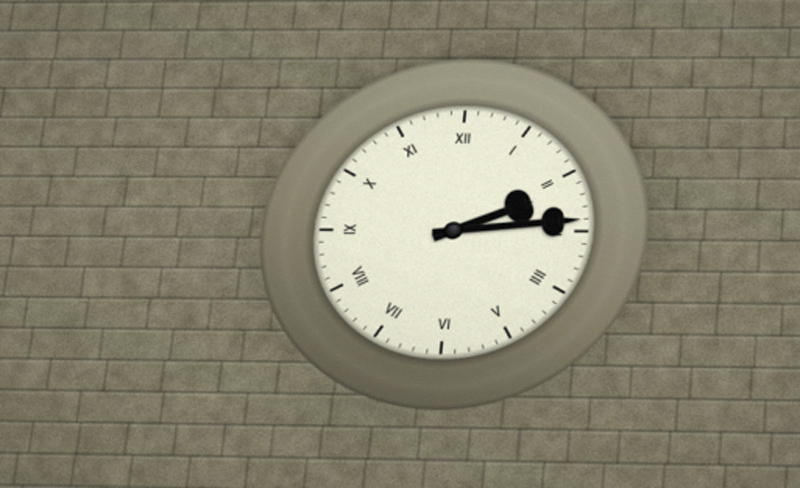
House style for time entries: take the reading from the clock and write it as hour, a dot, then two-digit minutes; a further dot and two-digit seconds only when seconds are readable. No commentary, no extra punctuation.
2.14
